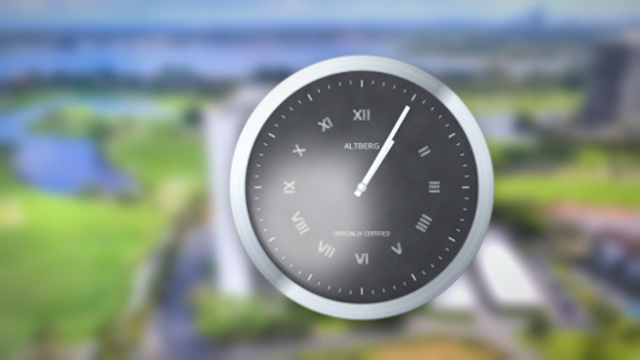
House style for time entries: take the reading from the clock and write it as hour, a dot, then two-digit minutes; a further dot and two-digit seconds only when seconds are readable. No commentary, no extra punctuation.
1.05
